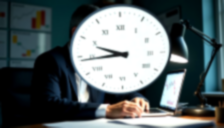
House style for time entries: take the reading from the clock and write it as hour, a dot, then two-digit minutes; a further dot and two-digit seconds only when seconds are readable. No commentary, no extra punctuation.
9.44
